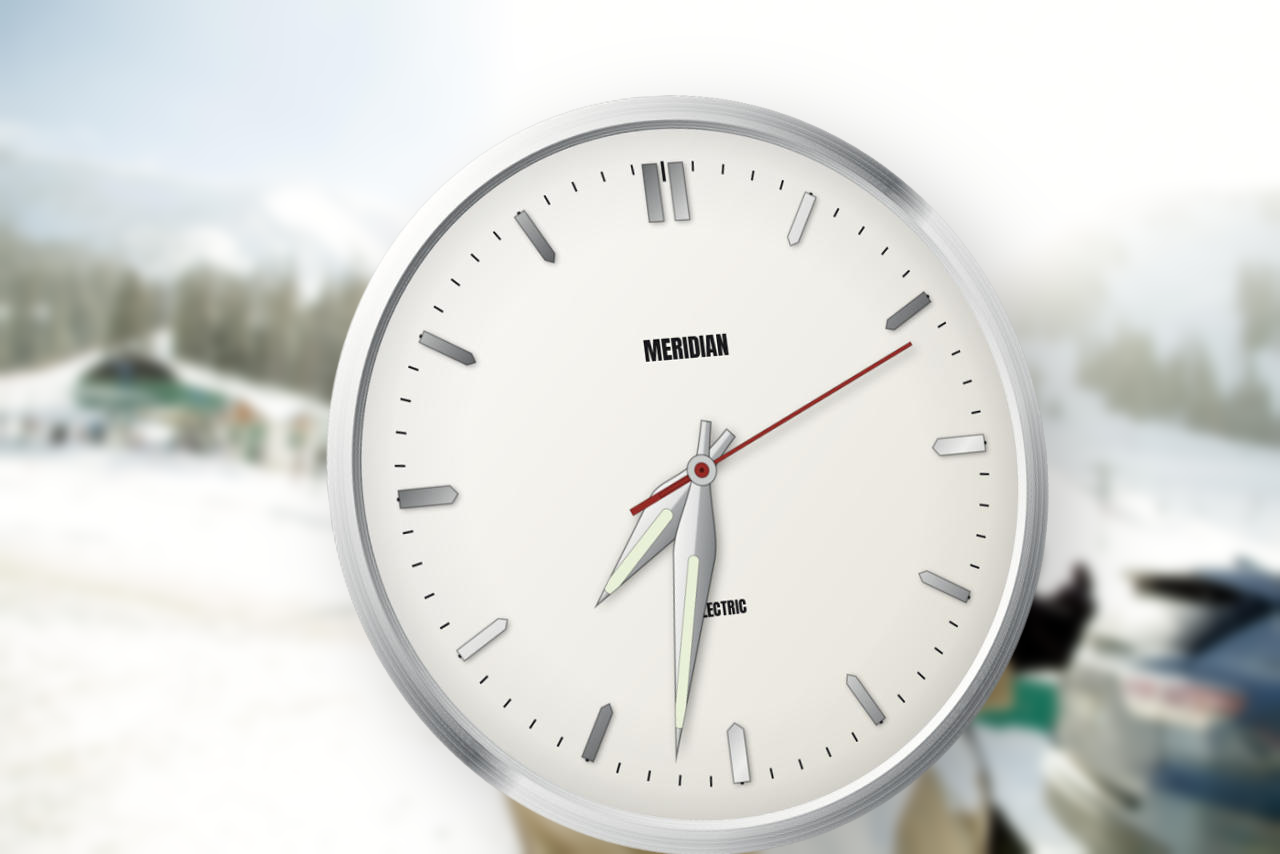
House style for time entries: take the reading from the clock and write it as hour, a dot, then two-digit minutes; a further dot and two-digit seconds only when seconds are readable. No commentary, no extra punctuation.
7.32.11
